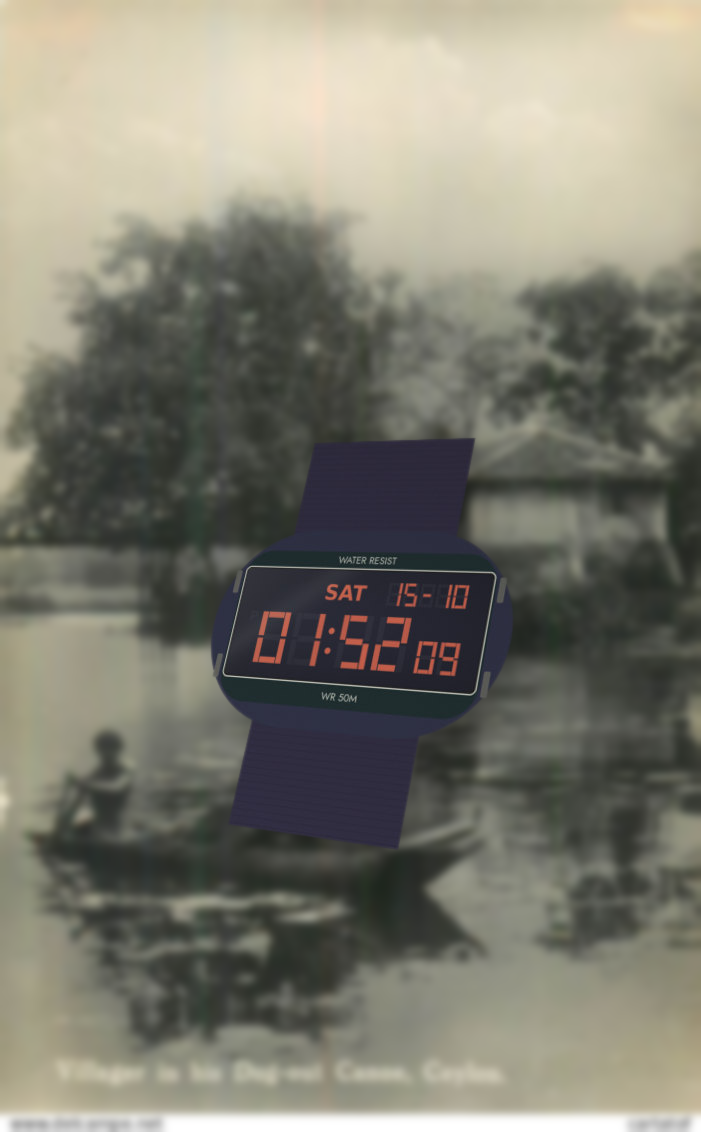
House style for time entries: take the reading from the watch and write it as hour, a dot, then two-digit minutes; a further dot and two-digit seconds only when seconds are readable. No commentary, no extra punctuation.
1.52.09
